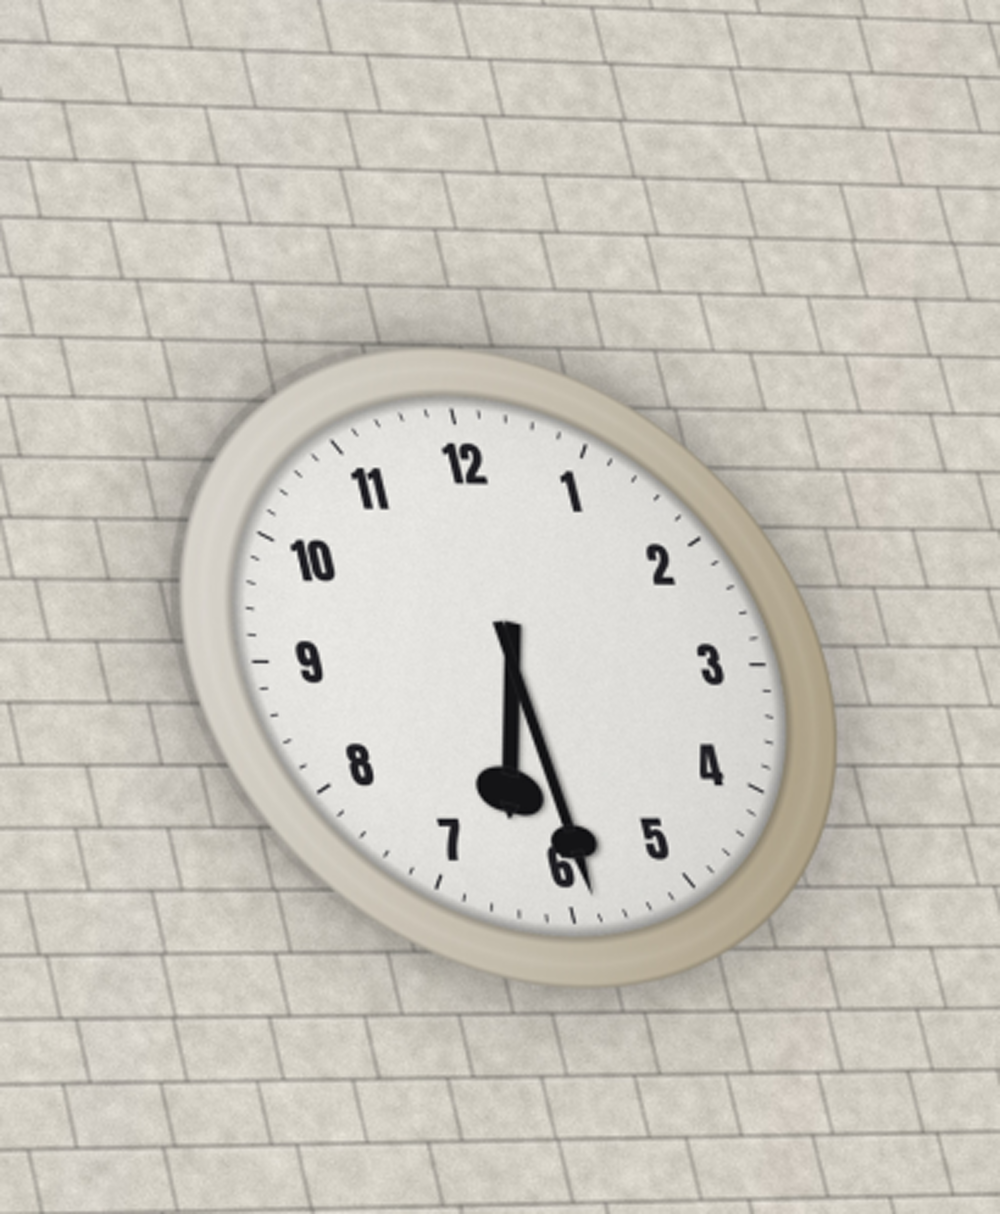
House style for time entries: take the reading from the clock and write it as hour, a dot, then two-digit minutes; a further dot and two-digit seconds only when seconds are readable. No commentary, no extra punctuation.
6.29
